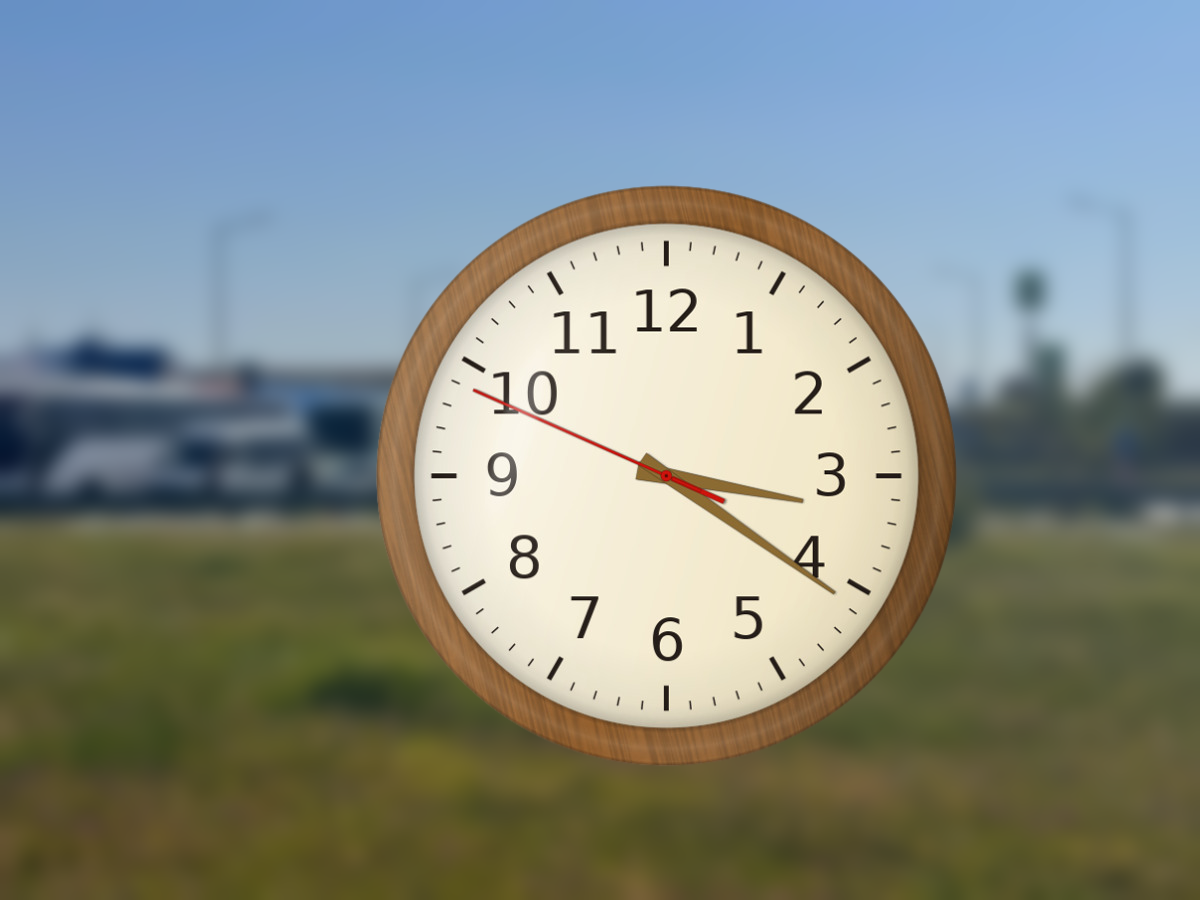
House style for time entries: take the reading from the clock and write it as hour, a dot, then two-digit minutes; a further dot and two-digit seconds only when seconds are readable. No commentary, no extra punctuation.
3.20.49
